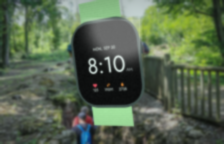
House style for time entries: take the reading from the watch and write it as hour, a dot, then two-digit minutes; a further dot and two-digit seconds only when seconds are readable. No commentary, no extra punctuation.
8.10
